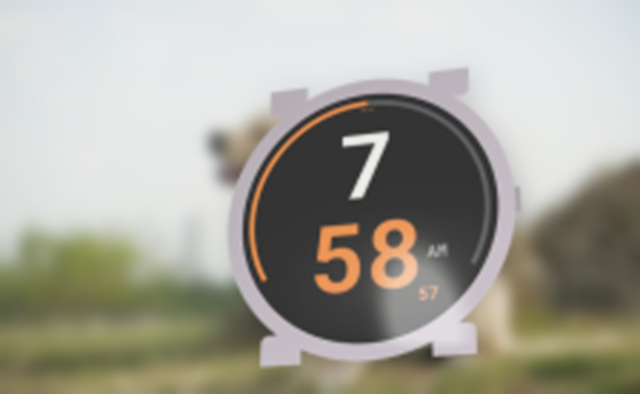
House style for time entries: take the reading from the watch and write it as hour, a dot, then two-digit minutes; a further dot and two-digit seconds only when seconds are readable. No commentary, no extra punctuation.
7.58
